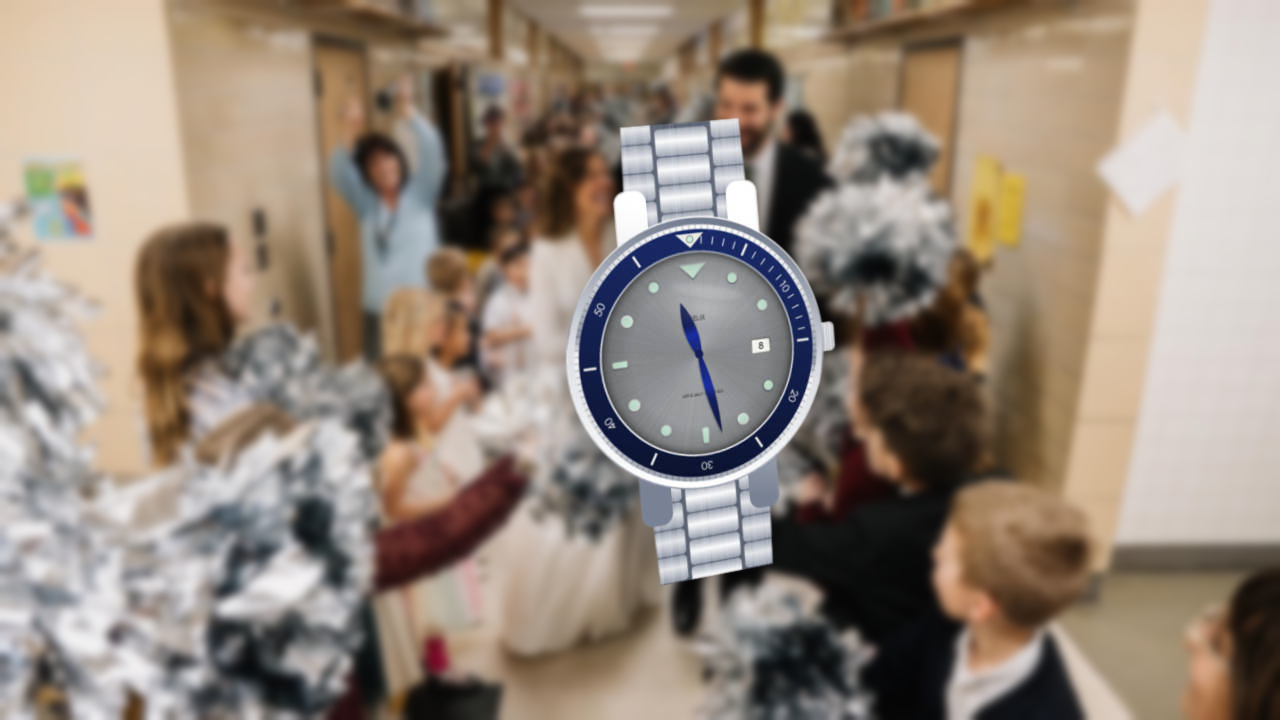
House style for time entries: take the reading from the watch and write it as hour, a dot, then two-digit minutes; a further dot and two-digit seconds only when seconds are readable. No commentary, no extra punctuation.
11.28
